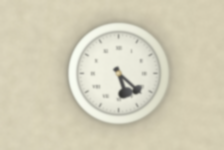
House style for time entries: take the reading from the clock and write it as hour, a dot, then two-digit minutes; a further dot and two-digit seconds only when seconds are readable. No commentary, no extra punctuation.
5.22
